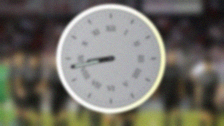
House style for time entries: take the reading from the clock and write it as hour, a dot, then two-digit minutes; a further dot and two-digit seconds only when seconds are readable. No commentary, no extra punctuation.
8.43
